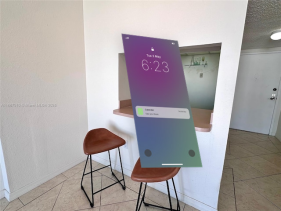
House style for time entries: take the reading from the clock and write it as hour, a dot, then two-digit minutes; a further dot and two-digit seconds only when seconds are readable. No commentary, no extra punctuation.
6.23
